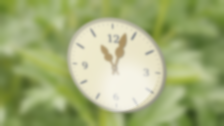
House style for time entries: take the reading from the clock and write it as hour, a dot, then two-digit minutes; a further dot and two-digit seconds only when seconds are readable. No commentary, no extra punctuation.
11.03
